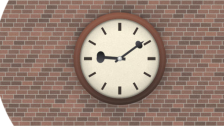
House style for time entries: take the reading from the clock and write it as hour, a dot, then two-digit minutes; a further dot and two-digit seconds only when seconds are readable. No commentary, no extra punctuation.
9.09
